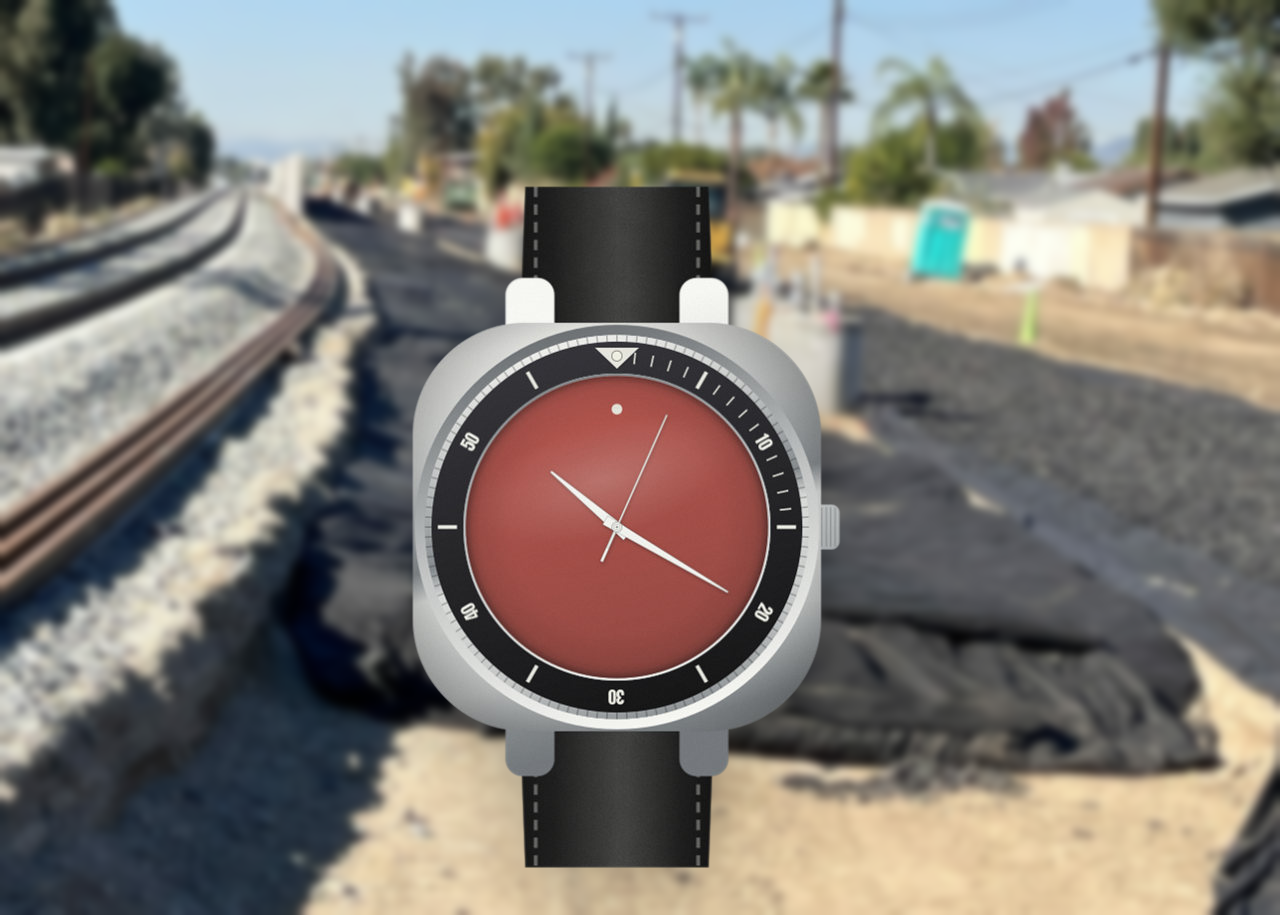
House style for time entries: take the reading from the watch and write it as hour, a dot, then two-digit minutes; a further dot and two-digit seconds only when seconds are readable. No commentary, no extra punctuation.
10.20.04
